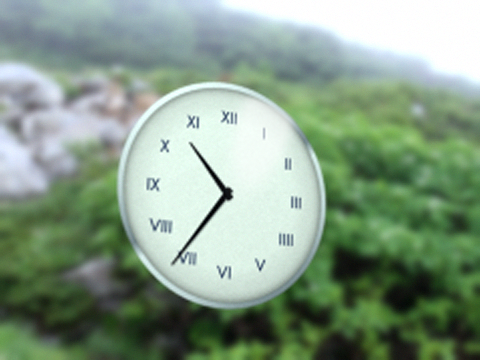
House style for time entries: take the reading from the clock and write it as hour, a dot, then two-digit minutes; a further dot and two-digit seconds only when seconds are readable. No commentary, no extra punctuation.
10.36
